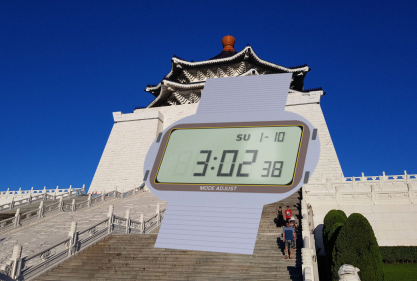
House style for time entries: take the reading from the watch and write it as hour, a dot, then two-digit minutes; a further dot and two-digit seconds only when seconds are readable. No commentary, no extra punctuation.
3.02.38
